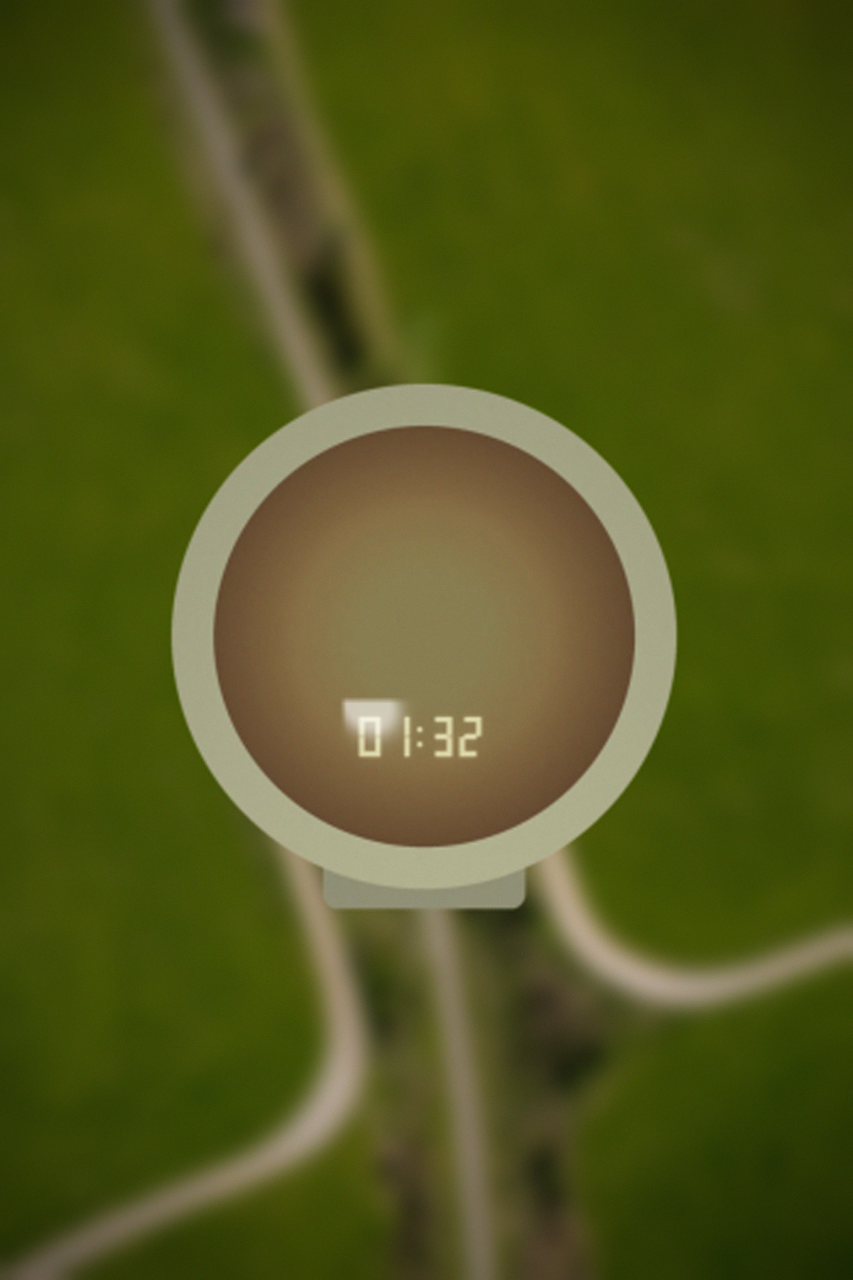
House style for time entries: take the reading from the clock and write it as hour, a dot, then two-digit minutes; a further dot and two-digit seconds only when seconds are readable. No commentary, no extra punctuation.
1.32
